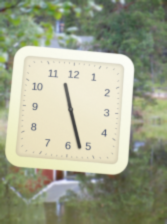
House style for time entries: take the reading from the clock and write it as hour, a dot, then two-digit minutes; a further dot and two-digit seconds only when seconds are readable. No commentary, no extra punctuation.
11.27
